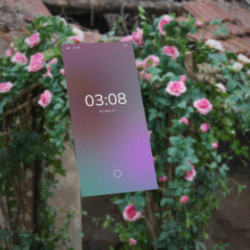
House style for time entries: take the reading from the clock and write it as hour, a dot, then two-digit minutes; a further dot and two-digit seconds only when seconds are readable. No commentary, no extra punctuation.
3.08
